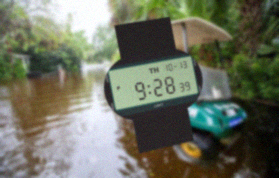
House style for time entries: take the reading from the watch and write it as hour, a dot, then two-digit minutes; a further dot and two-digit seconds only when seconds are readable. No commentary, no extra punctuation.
9.28
